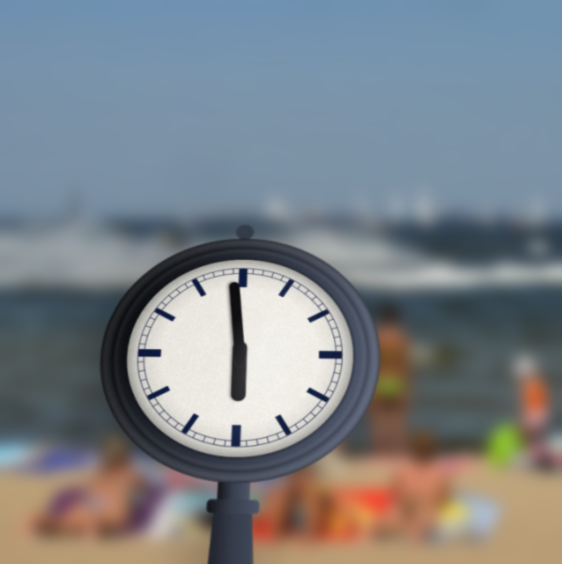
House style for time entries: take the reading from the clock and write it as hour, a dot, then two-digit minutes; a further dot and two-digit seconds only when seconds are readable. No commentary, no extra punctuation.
5.59
